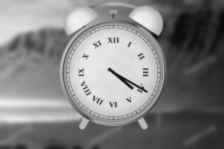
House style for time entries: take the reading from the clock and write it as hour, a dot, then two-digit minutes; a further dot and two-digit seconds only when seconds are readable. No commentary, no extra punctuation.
4.20
